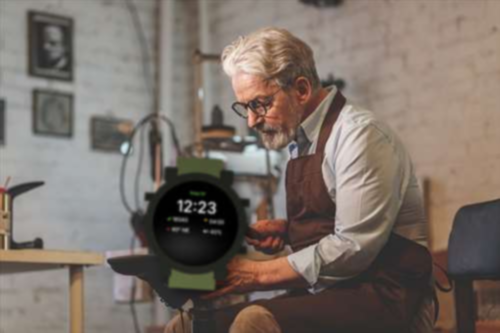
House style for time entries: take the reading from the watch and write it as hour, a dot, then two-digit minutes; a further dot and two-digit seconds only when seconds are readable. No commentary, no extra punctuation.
12.23
